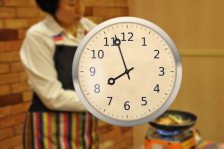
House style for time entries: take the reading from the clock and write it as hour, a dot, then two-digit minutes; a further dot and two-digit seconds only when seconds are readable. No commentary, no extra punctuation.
7.57
